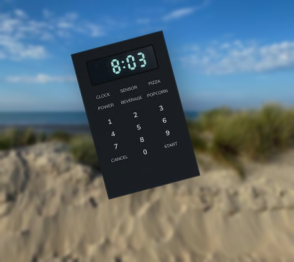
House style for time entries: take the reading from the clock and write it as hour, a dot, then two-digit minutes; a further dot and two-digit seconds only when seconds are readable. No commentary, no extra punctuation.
8.03
